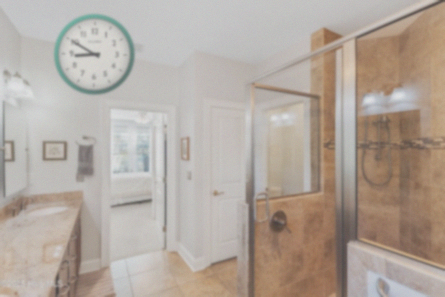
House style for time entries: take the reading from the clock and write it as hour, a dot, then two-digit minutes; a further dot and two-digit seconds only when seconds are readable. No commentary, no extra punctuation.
8.50
